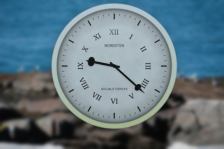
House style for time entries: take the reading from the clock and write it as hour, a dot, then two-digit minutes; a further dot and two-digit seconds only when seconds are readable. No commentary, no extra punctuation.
9.22
